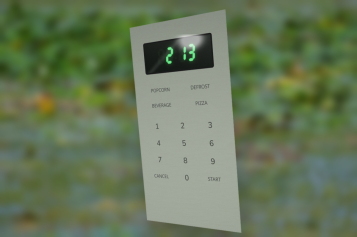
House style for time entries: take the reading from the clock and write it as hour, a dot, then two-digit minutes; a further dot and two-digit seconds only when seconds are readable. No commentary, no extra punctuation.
2.13
